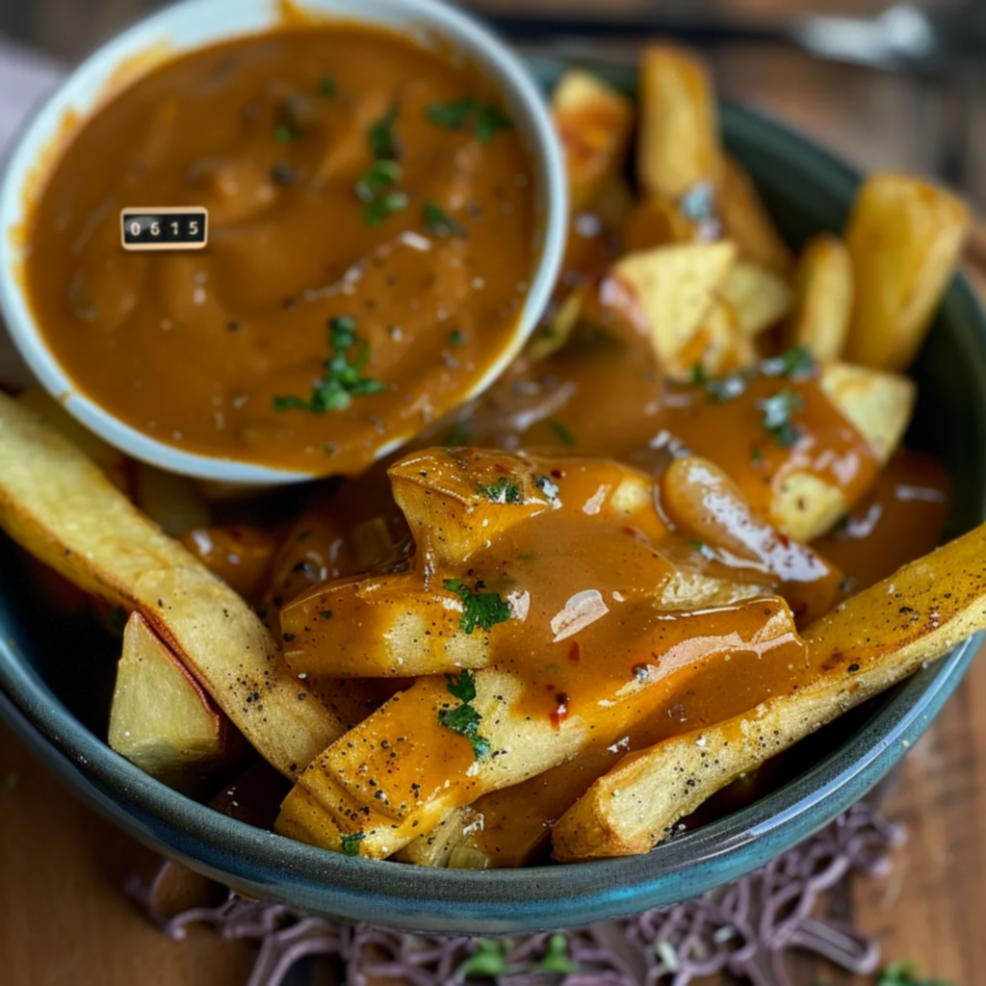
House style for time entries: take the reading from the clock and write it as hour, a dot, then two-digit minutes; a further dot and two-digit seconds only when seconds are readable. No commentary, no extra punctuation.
6.15
